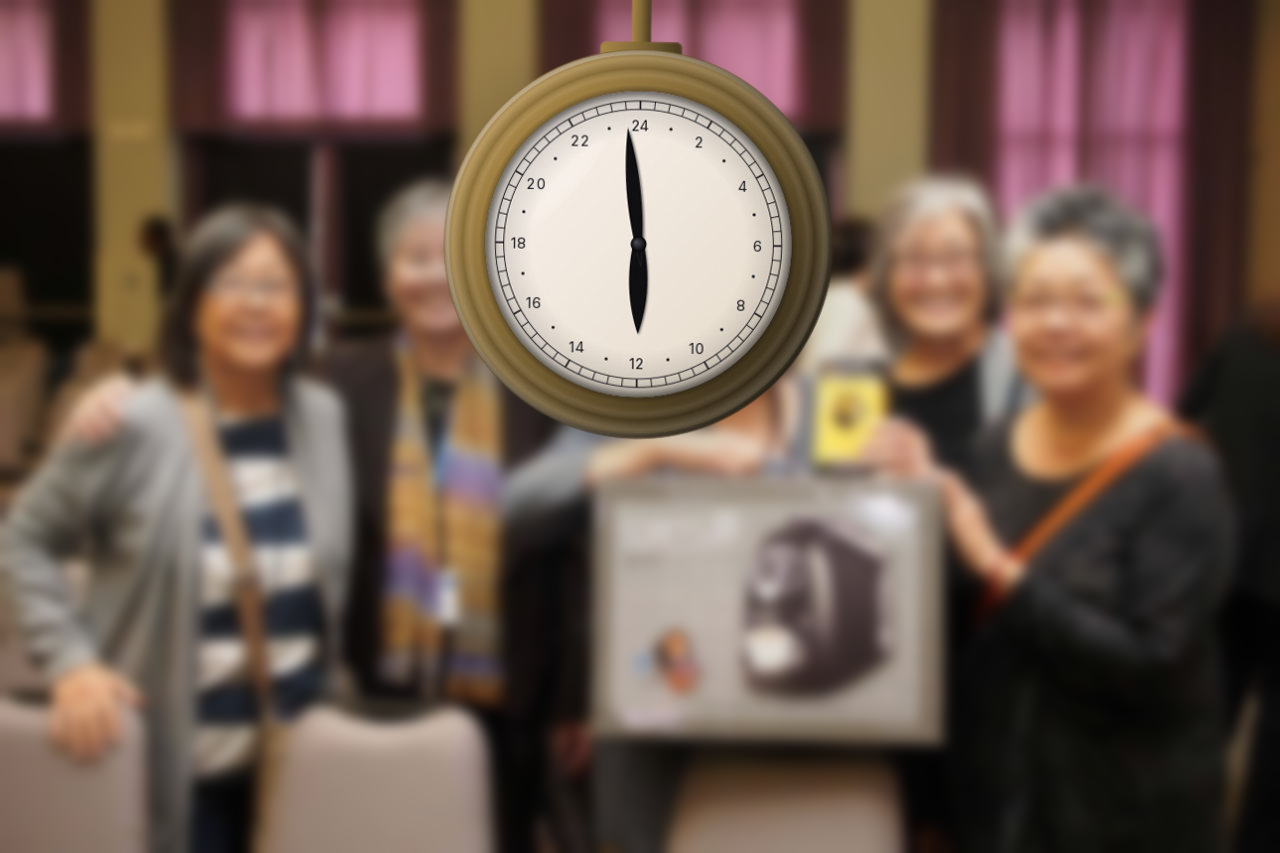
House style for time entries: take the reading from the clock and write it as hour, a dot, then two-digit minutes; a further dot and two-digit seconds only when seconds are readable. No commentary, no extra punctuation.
11.59
